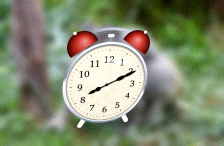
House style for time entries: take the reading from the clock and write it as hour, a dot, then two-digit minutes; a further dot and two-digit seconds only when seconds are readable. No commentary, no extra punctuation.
8.11
